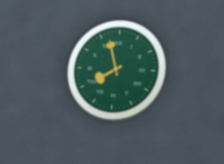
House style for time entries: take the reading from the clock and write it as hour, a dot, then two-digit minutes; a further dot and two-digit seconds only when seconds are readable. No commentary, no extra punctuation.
7.57
